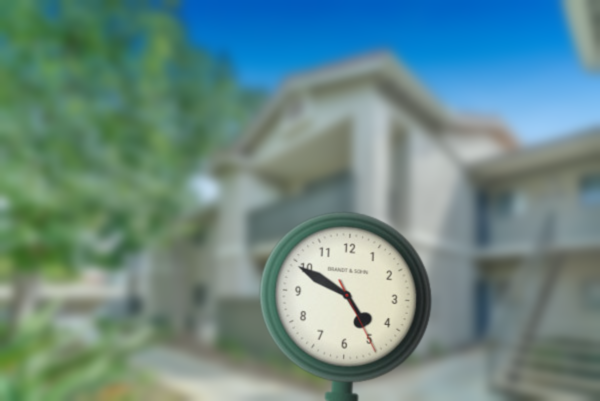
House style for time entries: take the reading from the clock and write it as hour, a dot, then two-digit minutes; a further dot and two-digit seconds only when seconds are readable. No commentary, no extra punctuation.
4.49.25
